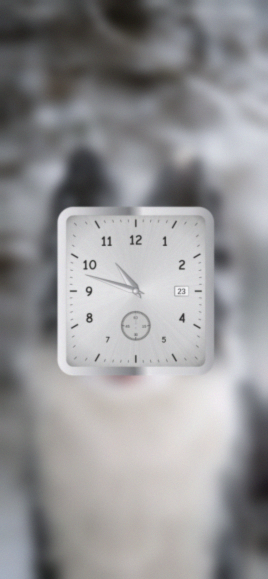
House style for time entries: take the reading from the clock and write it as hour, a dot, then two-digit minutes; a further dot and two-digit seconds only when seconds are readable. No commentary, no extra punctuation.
10.48
